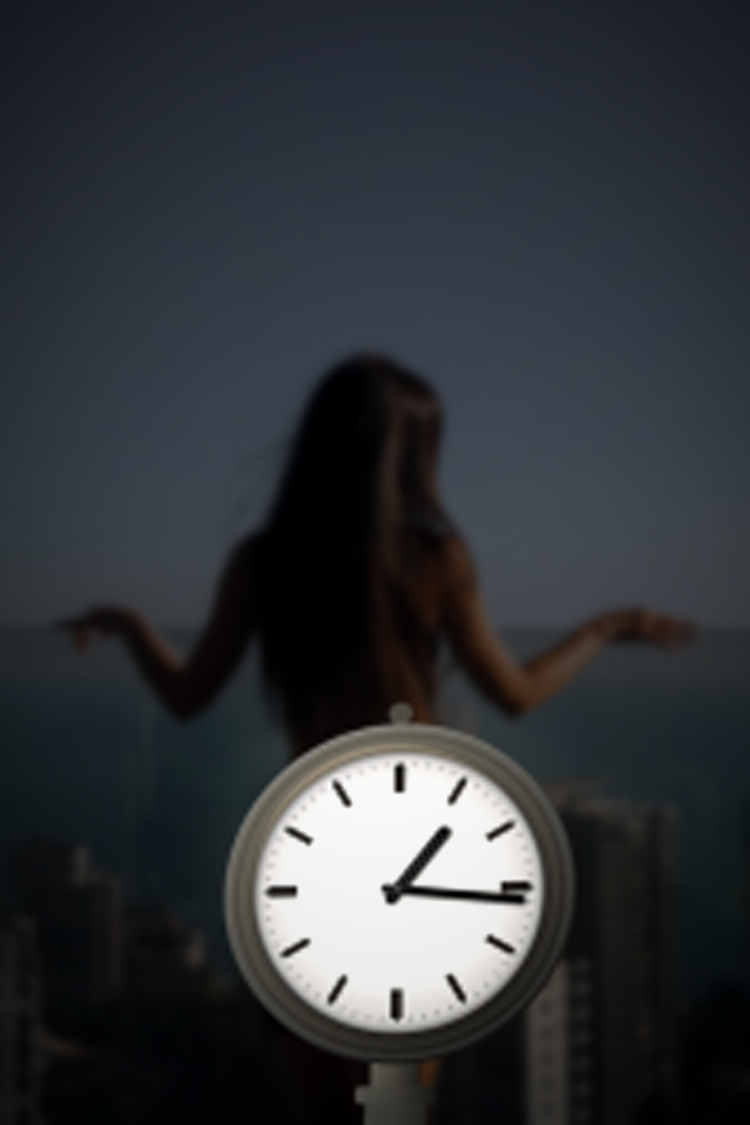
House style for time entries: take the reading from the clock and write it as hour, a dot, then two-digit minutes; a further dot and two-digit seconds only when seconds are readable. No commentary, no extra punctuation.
1.16
